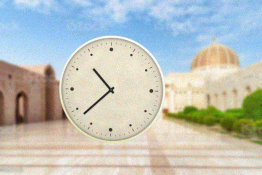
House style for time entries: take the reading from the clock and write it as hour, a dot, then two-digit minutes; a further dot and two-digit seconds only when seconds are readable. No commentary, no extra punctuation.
10.38
